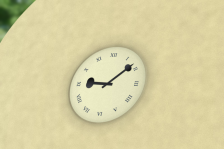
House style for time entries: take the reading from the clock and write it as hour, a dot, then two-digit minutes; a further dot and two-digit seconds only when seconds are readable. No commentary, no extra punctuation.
9.08
